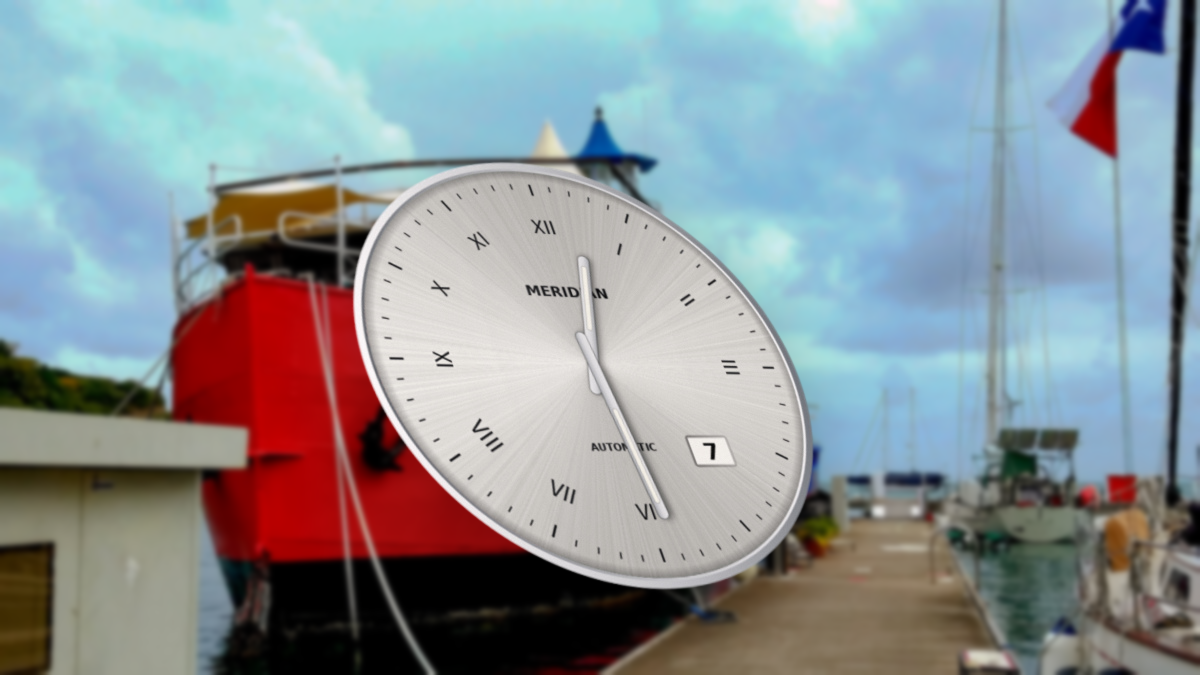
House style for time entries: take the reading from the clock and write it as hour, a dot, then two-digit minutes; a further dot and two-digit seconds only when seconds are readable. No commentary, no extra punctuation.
12.29
